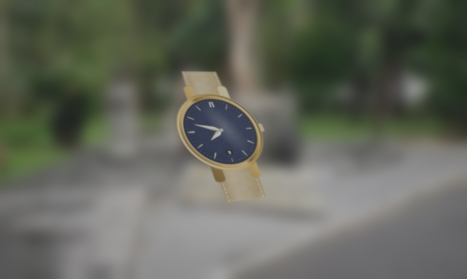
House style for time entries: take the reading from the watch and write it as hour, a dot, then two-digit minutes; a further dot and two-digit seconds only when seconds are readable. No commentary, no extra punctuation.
7.48
